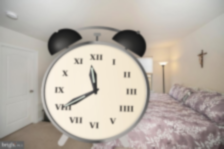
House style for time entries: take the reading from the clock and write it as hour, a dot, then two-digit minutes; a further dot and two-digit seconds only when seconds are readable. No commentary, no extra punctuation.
11.40
